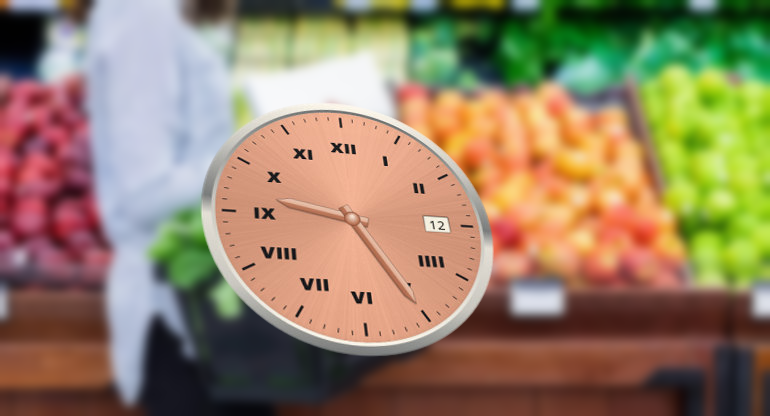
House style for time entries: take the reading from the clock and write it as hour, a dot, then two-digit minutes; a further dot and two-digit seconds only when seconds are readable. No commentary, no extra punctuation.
9.25
